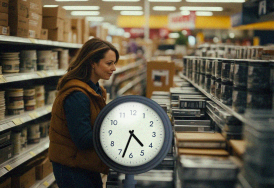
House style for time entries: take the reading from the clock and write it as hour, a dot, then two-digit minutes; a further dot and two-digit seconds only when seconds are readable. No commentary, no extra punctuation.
4.33
